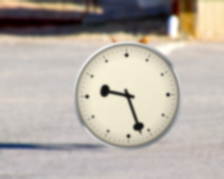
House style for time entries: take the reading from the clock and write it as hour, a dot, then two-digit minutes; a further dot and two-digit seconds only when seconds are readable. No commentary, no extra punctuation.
9.27
